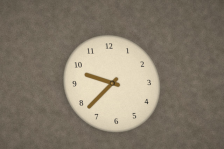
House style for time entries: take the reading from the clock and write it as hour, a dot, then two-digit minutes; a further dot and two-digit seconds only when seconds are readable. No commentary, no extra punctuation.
9.38
